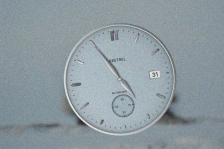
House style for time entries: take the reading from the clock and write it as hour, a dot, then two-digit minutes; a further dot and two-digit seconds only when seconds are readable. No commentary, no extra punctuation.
4.55
